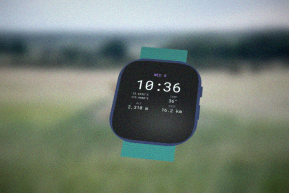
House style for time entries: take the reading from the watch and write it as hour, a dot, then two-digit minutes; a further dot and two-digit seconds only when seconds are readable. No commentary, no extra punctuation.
10.36
